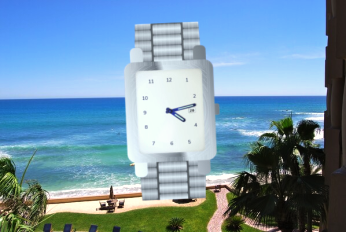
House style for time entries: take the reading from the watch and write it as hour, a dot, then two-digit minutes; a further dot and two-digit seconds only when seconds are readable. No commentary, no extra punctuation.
4.13
